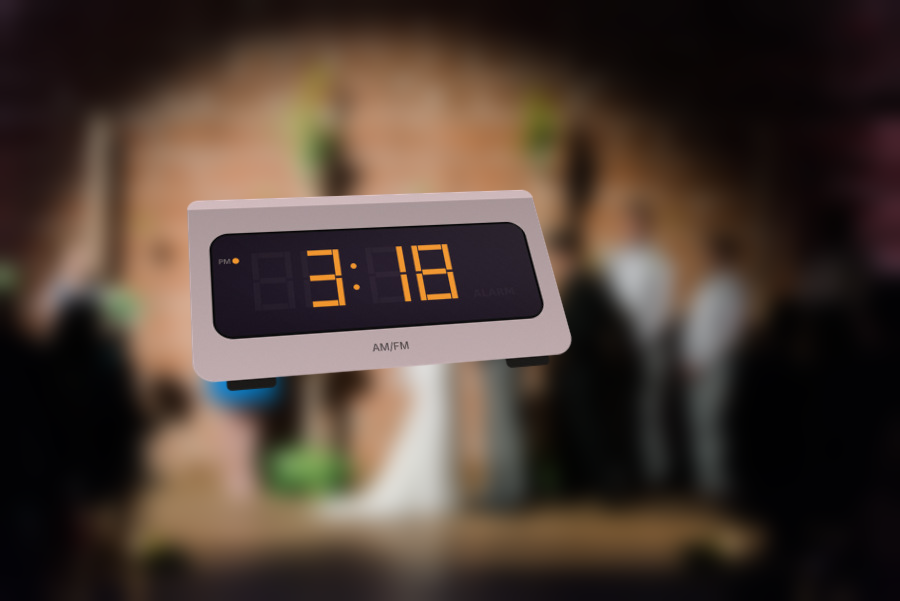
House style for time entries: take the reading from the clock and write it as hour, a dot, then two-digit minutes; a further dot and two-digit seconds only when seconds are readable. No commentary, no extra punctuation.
3.18
